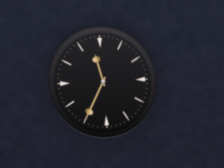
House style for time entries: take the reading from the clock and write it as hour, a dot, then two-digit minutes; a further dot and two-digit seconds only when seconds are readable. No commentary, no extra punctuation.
11.35
